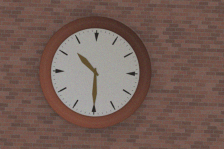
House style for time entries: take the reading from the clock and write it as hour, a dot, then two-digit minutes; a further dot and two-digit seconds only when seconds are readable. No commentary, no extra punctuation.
10.30
